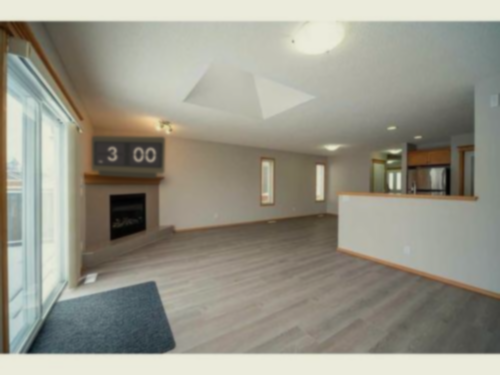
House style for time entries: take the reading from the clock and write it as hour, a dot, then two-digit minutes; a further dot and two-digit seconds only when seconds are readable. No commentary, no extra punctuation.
3.00
